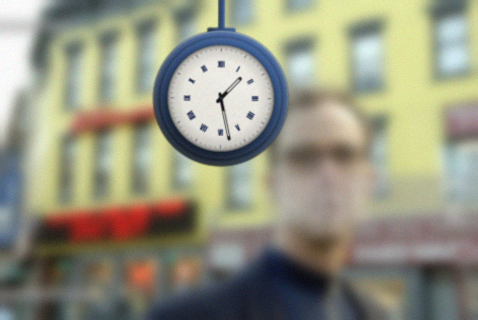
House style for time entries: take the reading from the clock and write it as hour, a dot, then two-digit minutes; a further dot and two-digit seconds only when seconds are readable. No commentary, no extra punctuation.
1.28
